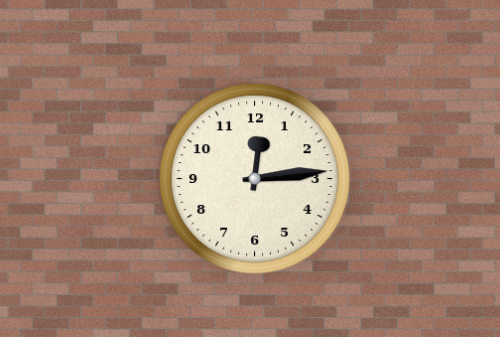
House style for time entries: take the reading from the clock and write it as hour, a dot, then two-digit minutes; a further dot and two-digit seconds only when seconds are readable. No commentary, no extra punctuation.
12.14
